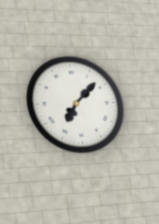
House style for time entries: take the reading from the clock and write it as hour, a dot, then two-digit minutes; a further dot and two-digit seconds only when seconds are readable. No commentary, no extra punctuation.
7.08
